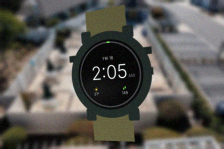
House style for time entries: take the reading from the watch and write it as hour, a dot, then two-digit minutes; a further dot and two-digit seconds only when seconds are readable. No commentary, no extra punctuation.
2.05
